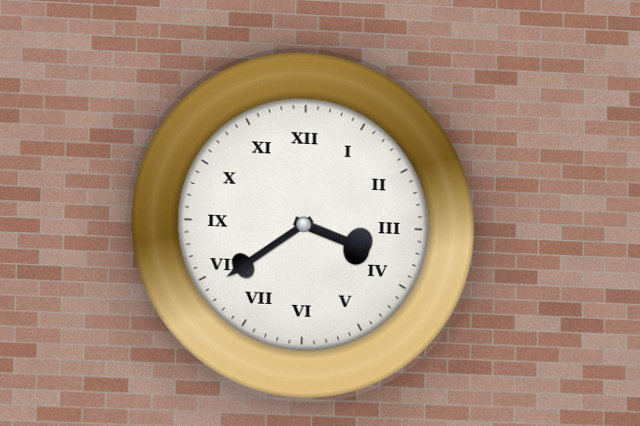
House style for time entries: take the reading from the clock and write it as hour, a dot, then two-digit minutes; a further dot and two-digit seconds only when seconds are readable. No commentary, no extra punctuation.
3.39
